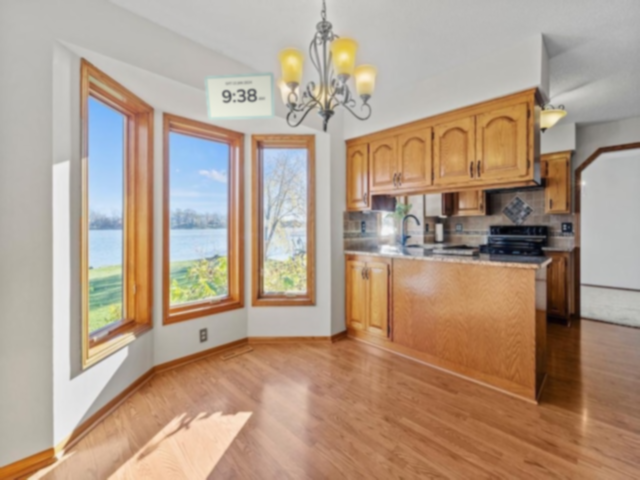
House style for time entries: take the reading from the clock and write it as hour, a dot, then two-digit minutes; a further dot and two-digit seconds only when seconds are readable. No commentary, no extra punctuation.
9.38
